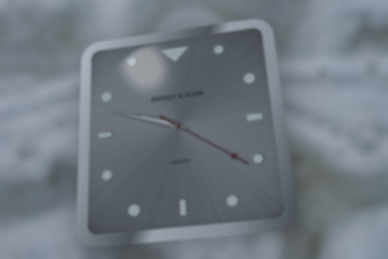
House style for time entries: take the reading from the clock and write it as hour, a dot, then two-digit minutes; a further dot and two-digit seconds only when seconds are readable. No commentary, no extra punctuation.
9.48.21
